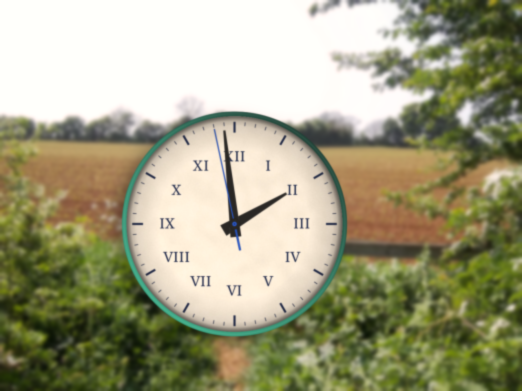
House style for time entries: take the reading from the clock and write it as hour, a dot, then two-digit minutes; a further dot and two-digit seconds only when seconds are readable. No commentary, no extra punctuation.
1.58.58
